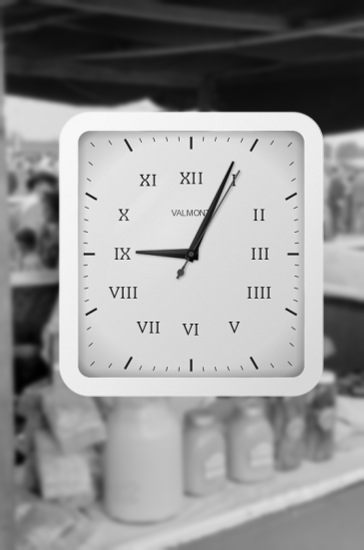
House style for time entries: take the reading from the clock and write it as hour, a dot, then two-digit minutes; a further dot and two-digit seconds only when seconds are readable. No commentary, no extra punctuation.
9.04.05
